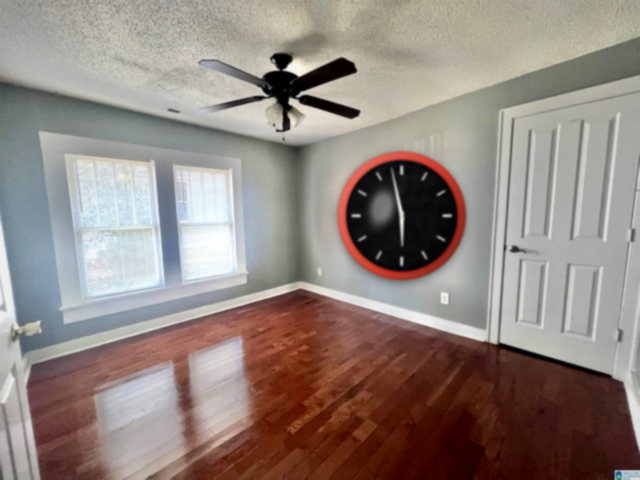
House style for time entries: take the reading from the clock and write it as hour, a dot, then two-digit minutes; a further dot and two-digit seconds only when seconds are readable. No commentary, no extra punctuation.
5.58
